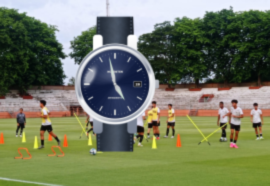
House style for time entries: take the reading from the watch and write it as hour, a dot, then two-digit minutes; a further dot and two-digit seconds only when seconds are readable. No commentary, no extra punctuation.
4.58
